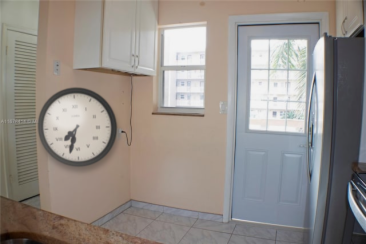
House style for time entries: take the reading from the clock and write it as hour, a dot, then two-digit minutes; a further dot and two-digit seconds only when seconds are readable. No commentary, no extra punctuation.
7.33
